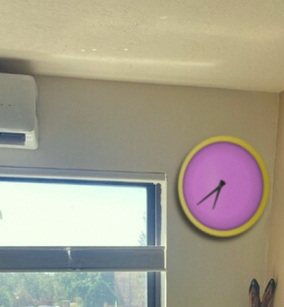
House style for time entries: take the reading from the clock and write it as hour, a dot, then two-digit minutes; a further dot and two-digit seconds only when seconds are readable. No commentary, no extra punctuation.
6.39
